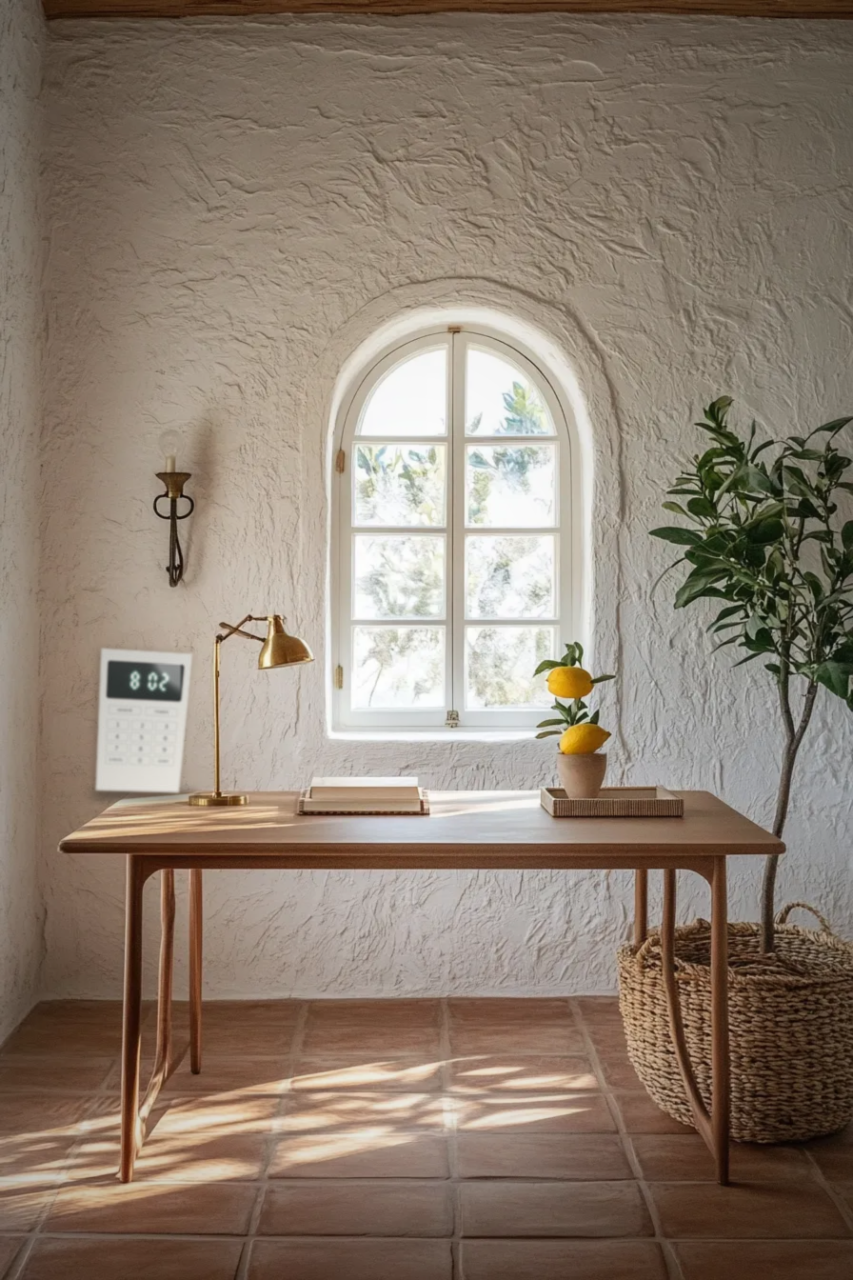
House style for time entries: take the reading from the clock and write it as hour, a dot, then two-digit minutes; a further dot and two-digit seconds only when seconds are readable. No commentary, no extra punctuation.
8.02
